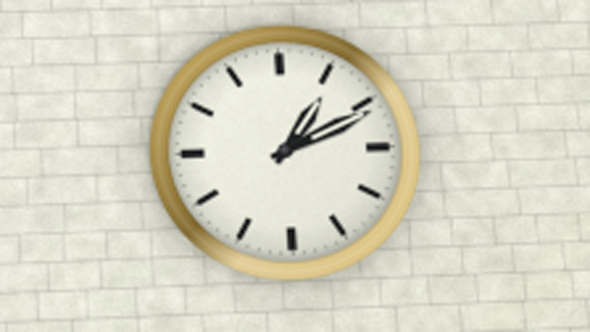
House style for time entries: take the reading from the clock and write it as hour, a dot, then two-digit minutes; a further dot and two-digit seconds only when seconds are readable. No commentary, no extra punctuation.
1.11
